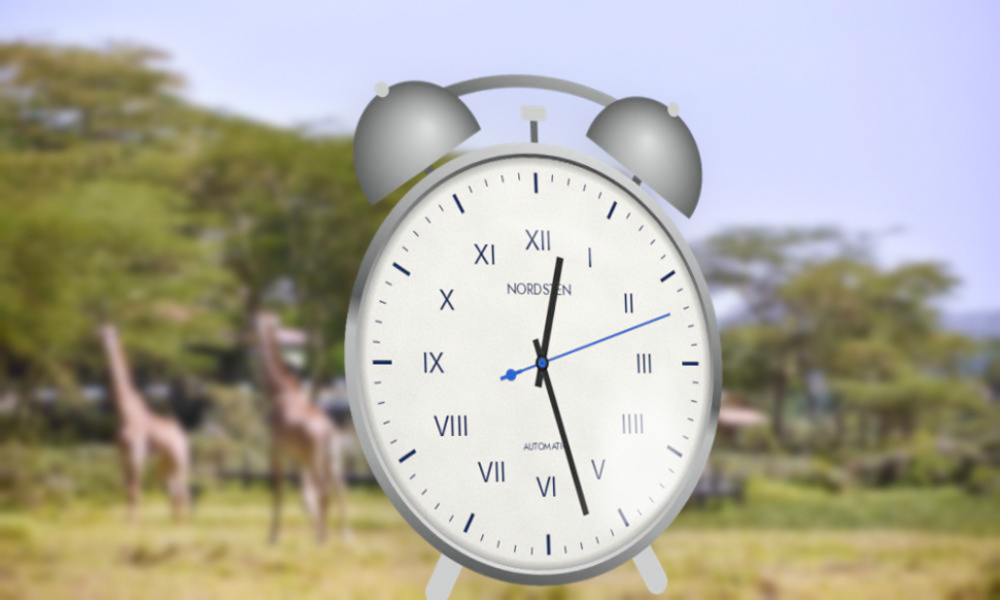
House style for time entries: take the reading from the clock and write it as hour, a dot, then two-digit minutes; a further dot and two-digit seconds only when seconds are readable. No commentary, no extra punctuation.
12.27.12
